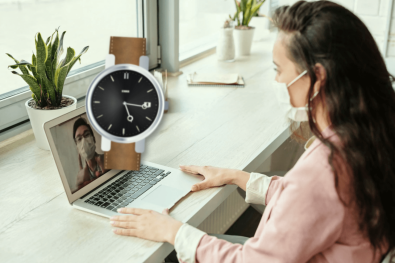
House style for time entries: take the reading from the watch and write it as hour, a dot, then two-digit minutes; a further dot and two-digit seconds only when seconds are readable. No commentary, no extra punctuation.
5.16
